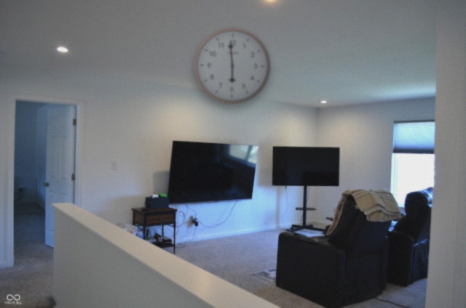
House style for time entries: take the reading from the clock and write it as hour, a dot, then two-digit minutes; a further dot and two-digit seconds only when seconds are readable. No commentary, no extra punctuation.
5.59
